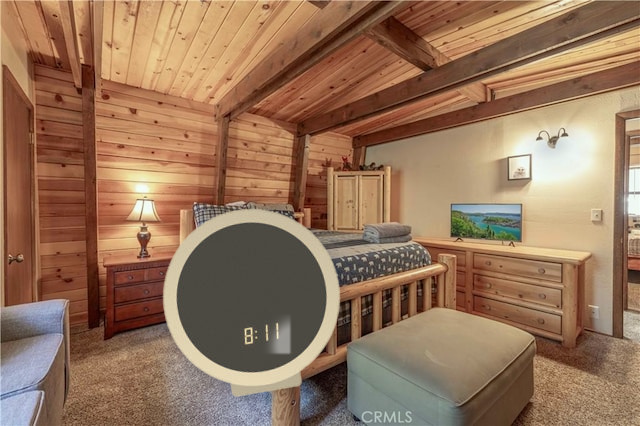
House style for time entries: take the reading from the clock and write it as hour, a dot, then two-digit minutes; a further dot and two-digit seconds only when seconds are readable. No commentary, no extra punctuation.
8.11
